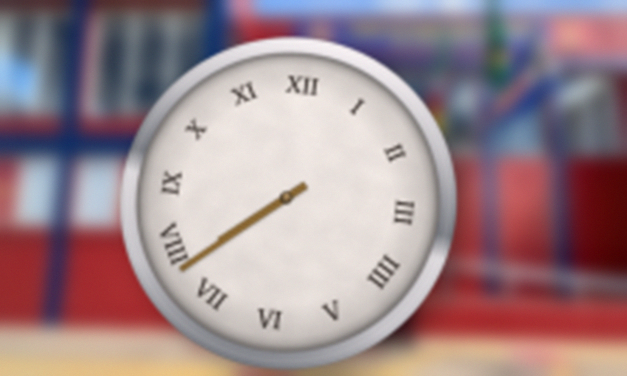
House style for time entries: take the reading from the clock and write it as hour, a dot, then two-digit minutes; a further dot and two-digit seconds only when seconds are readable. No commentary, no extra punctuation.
7.38
